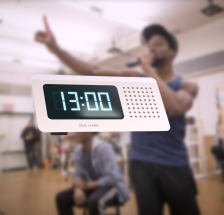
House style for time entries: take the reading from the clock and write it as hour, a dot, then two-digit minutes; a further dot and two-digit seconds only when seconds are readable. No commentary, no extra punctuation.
13.00
